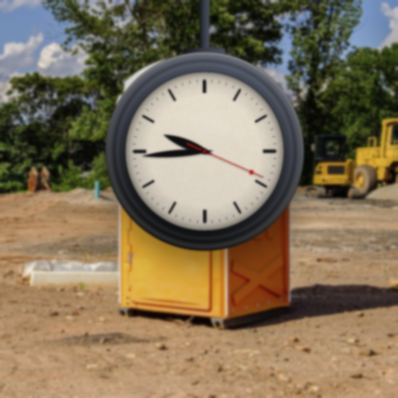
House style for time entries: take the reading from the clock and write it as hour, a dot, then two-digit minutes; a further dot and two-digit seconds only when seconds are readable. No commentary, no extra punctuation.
9.44.19
